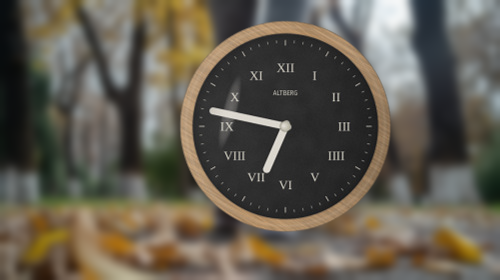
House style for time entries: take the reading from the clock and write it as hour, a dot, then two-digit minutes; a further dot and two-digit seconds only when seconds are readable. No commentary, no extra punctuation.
6.47
